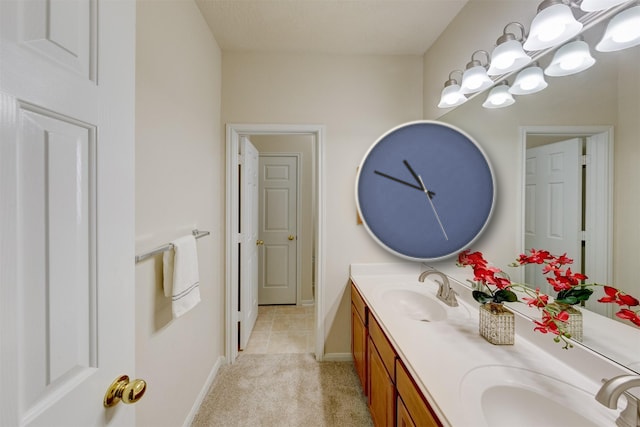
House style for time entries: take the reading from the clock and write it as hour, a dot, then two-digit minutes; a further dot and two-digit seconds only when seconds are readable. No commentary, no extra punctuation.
10.48.26
